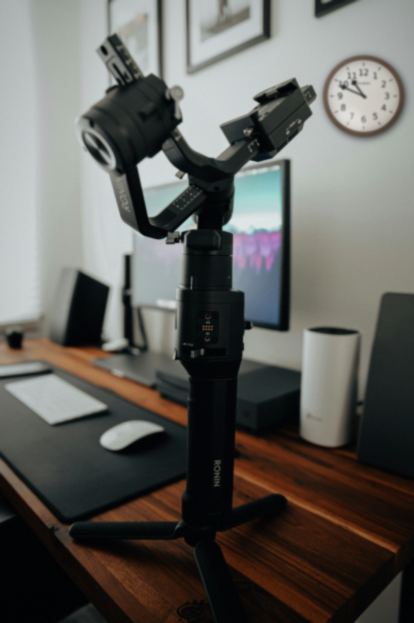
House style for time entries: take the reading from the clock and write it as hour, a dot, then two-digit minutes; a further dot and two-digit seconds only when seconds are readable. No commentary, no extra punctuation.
10.49
